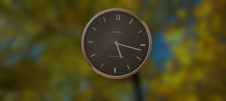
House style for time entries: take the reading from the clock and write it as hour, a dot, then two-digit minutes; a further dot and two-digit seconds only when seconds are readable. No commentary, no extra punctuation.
5.17
